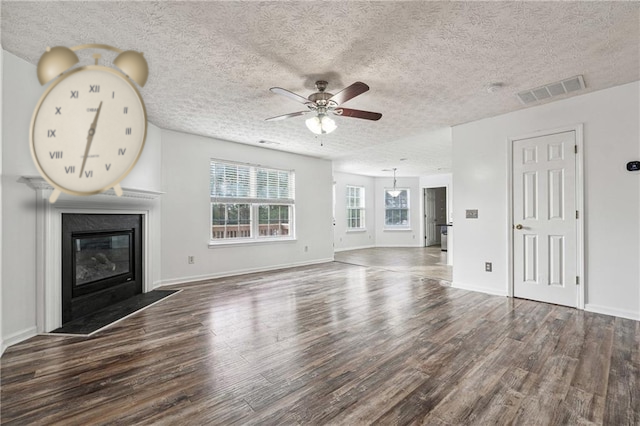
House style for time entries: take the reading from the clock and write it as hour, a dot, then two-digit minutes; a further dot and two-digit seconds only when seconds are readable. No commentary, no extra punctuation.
12.32
